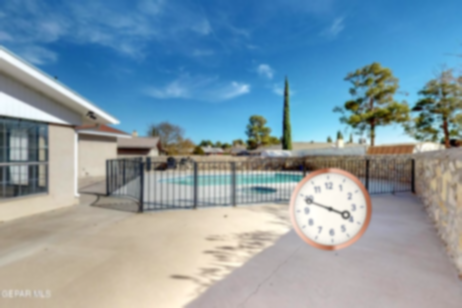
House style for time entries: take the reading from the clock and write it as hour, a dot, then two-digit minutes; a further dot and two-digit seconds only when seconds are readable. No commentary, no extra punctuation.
3.49
